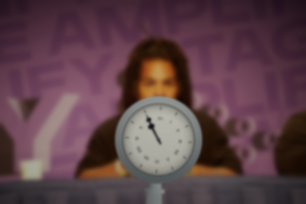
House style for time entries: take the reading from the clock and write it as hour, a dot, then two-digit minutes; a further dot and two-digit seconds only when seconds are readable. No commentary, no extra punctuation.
10.55
